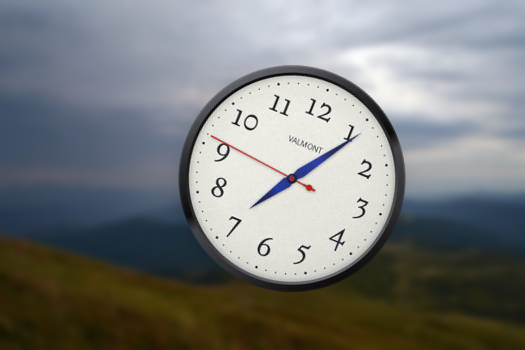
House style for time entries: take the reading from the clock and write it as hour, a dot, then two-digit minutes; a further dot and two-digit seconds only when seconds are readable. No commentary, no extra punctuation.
7.05.46
